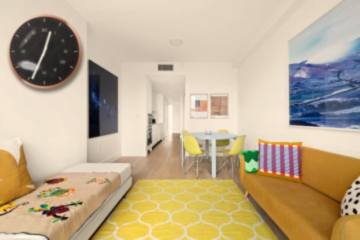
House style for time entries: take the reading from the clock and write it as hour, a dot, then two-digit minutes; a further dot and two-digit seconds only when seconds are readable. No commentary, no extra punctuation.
12.34
